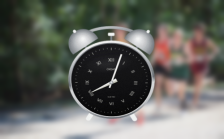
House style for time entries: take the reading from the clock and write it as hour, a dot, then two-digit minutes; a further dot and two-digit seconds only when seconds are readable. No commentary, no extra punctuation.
8.03
